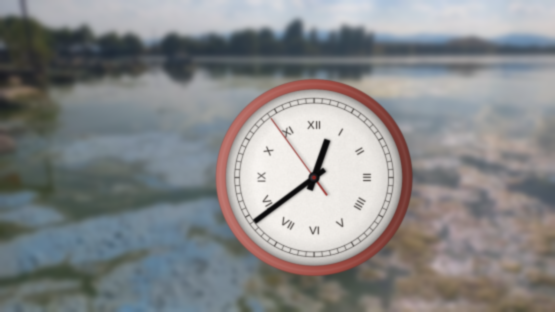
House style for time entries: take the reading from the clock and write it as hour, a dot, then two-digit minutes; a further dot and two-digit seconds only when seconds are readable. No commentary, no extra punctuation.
12.38.54
